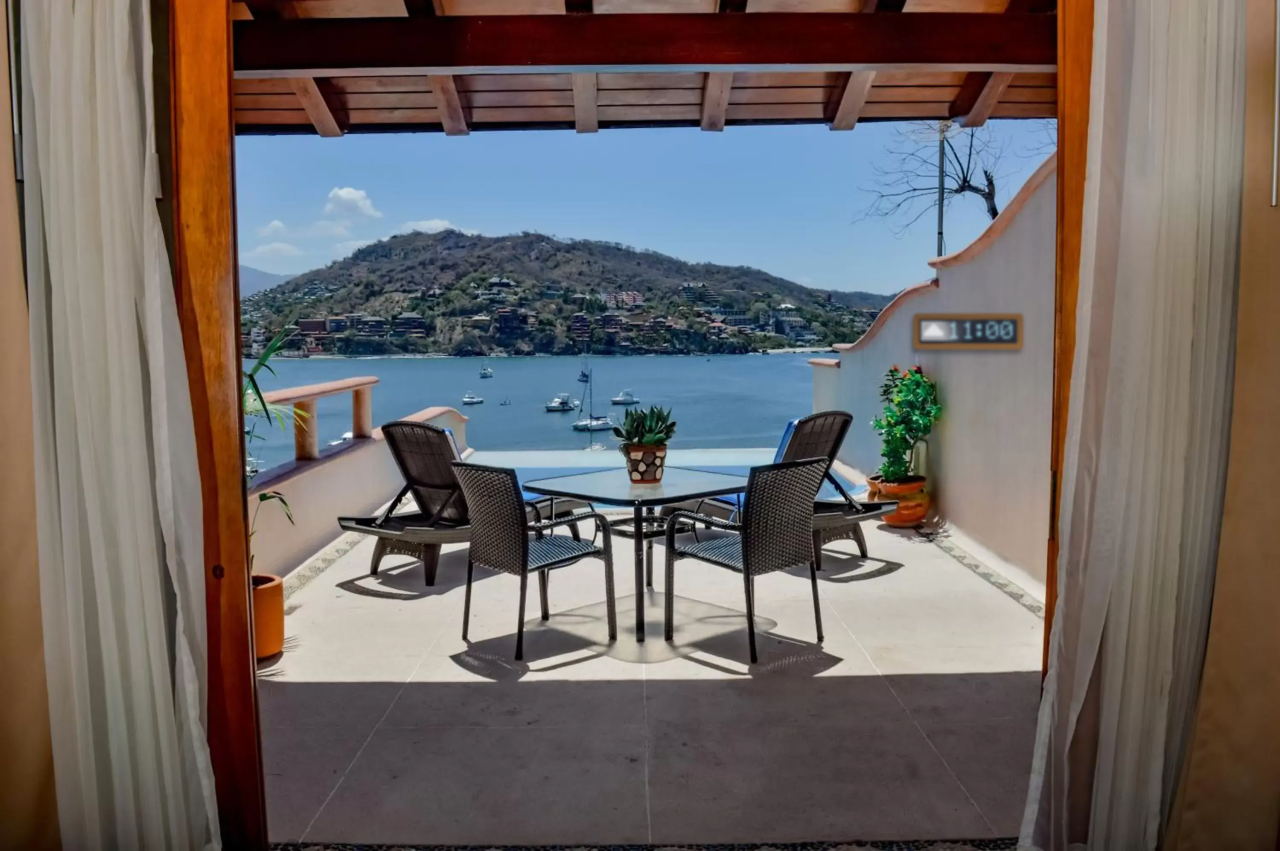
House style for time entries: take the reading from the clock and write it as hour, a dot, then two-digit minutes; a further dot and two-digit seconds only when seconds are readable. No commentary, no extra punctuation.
11.00
